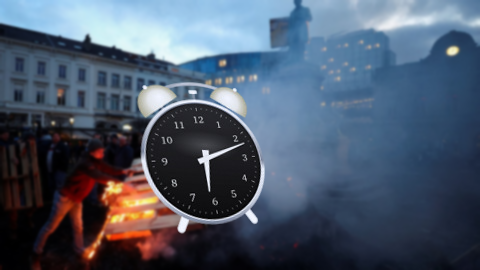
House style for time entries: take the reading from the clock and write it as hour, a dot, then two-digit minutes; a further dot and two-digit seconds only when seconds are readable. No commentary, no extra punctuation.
6.12
